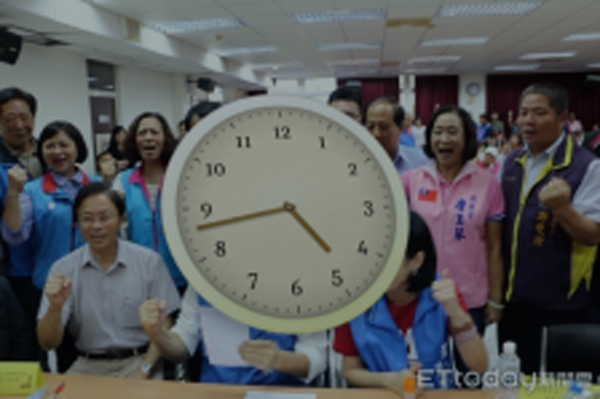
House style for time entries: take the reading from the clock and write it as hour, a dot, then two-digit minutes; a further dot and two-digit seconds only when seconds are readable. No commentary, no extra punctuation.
4.43
